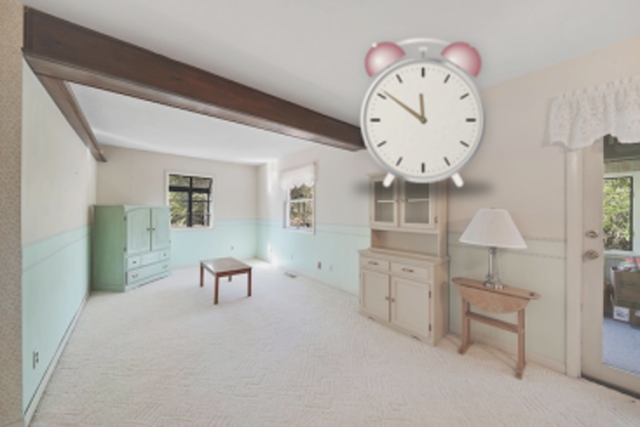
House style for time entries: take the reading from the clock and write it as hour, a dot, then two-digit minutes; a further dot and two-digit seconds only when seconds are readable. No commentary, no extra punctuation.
11.51
